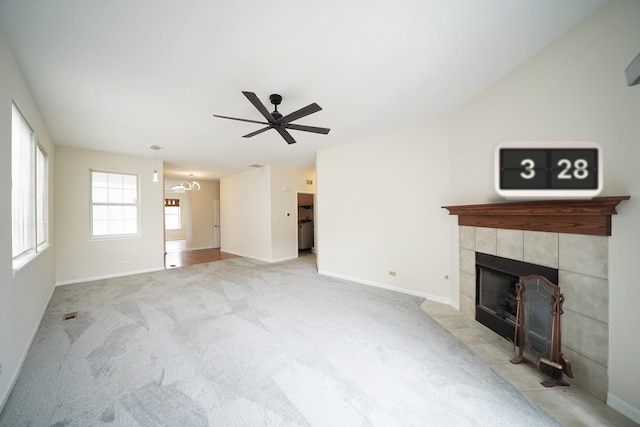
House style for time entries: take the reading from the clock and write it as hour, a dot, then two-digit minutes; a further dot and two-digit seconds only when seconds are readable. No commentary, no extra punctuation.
3.28
